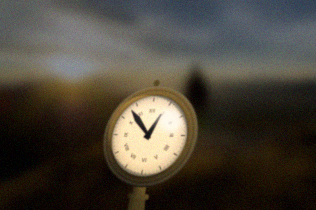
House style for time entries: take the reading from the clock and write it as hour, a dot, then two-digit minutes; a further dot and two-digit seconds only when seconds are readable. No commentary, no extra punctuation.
12.53
